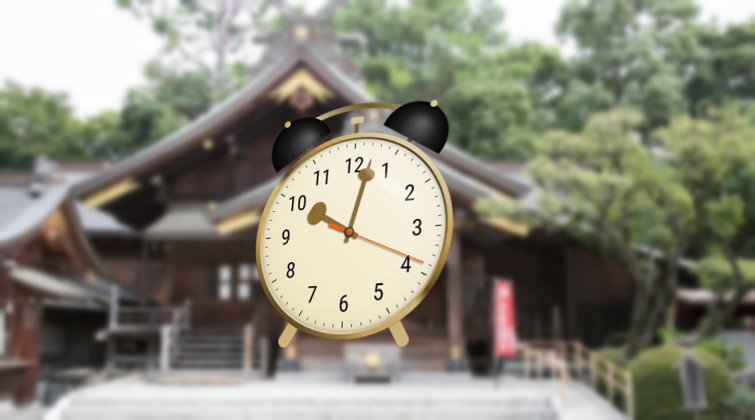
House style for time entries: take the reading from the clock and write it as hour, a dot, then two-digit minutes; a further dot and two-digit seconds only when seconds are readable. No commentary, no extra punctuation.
10.02.19
